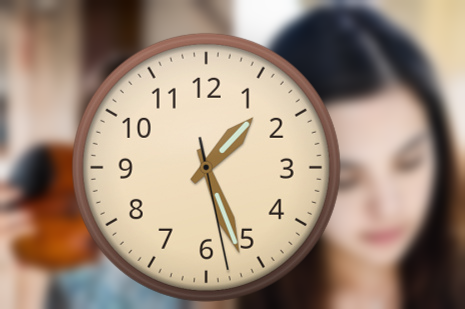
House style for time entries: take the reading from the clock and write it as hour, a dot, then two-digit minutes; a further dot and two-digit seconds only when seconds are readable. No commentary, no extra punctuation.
1.26.28
